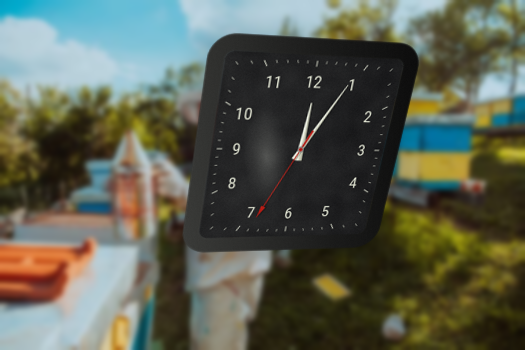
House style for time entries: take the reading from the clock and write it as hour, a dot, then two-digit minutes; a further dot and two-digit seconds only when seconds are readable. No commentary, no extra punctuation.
12.04.34
